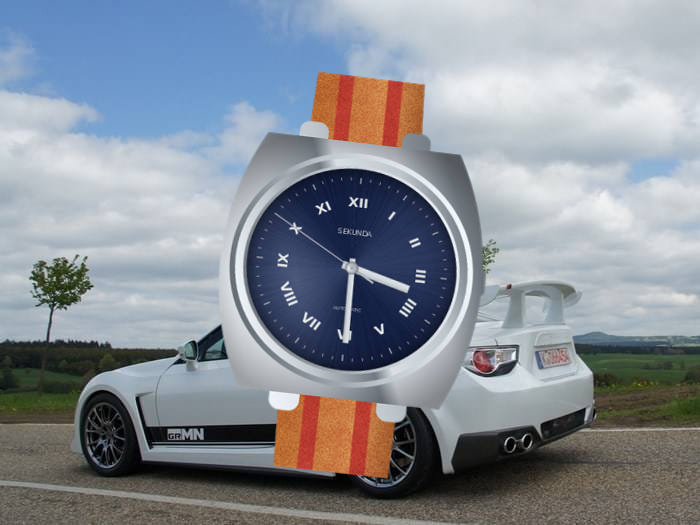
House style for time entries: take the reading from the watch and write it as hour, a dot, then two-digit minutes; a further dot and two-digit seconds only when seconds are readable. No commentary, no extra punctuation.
3.29.50
